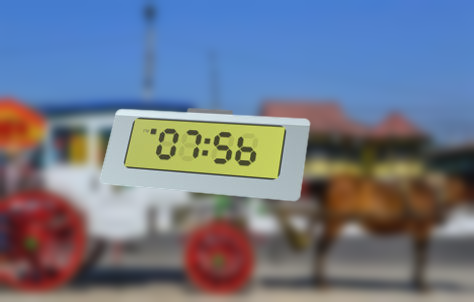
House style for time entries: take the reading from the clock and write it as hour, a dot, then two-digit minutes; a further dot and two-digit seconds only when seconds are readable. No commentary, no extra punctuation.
7.56
